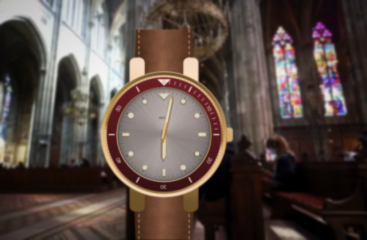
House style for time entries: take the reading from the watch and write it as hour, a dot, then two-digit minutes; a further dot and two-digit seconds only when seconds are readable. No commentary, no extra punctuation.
6.02
